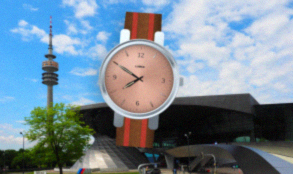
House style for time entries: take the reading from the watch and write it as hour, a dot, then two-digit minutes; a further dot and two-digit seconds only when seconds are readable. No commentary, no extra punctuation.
7.50
